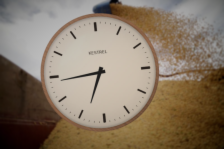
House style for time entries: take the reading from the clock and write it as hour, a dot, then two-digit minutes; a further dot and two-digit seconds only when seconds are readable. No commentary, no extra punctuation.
6.44
